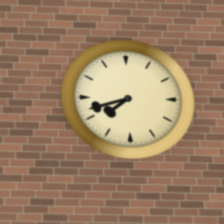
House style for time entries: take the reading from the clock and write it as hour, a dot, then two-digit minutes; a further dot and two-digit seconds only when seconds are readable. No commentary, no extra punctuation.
7.42
